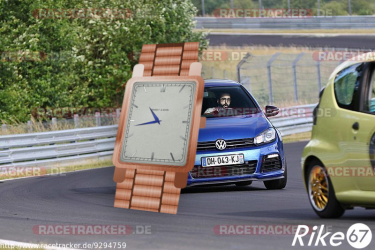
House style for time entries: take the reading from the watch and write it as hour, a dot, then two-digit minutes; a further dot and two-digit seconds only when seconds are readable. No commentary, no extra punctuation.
10.43
